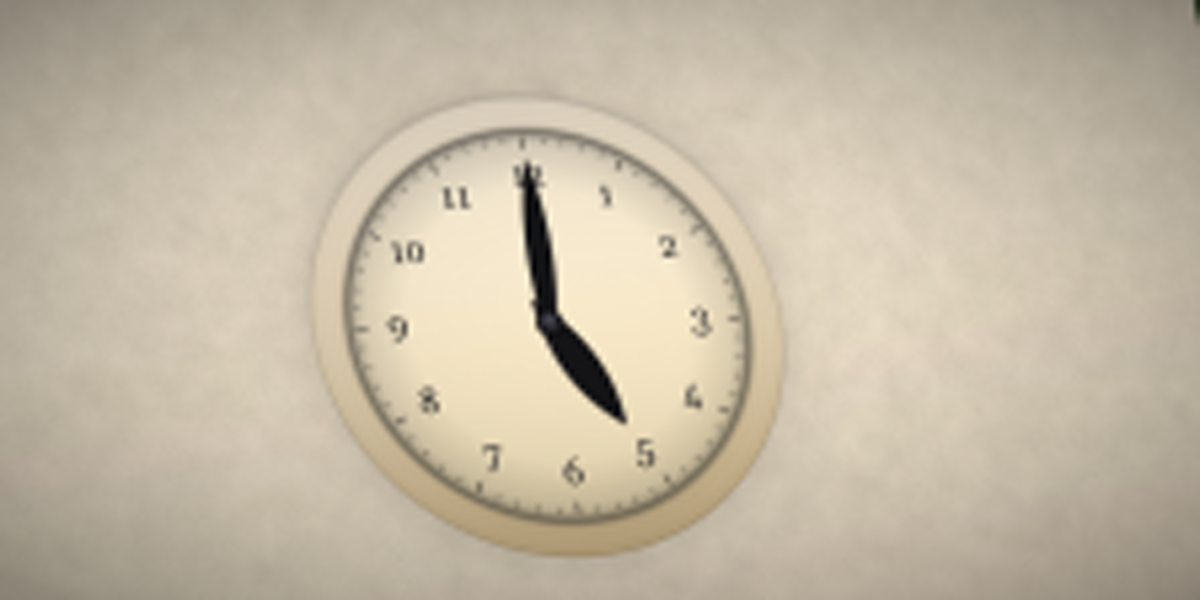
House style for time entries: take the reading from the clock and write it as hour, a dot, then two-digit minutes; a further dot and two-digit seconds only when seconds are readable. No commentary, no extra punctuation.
5.00
